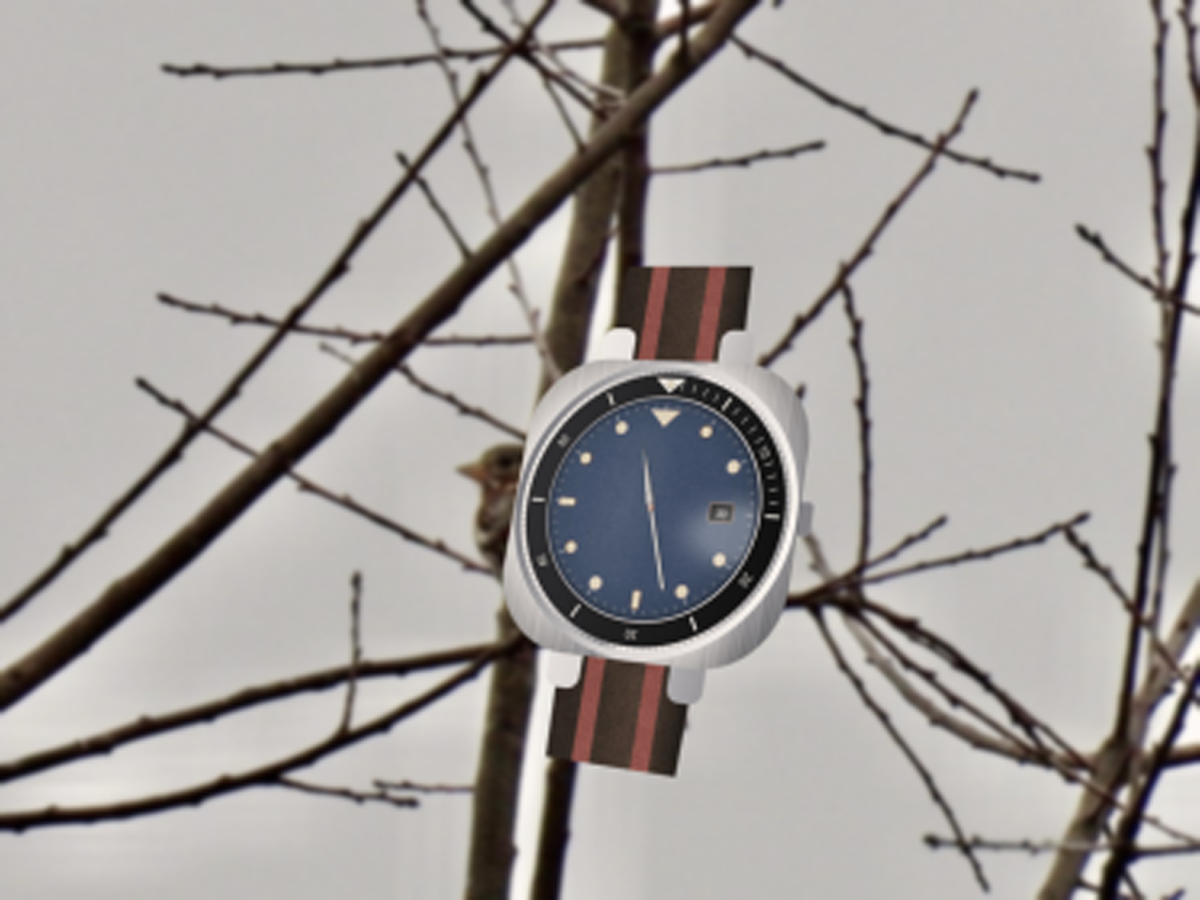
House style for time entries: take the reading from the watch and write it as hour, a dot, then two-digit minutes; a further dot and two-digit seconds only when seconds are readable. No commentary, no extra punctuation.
11.27
